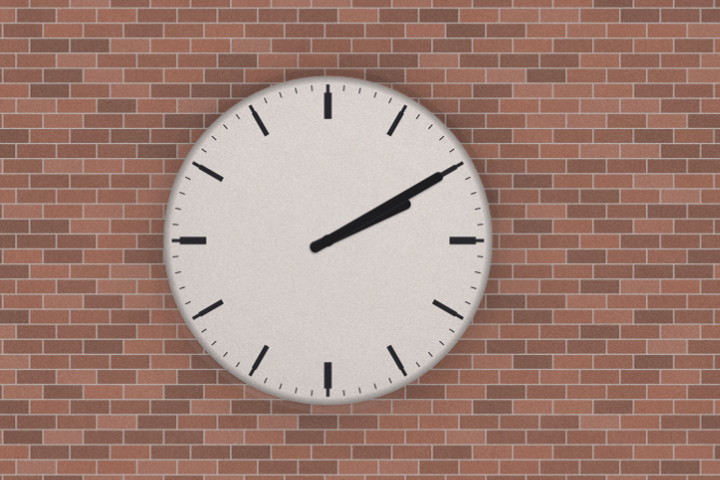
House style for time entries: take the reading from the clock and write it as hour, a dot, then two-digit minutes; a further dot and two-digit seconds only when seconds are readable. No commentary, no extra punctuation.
2.10
